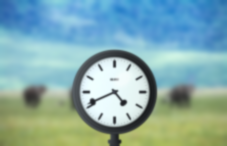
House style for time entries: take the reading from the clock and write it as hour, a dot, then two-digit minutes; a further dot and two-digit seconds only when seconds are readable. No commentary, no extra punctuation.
4.41
